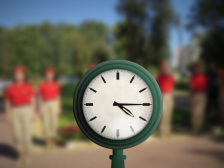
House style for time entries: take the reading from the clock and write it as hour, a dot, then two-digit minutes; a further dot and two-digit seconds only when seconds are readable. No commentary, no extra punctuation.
4.15
